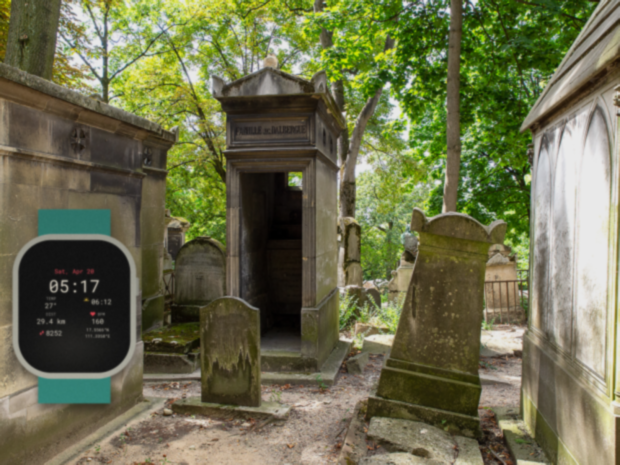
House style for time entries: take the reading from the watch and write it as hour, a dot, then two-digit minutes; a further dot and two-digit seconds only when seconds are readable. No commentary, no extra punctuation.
5.17
